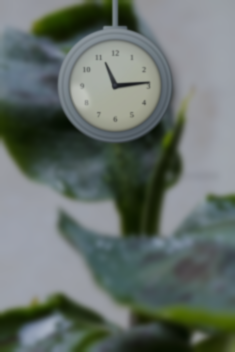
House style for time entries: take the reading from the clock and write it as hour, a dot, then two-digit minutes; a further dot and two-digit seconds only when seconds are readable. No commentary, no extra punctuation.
11.14
